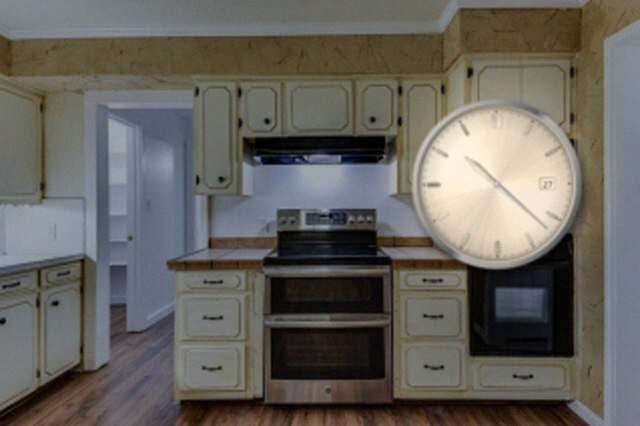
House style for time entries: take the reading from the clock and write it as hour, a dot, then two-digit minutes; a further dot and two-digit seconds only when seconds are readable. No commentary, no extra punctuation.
10.22
